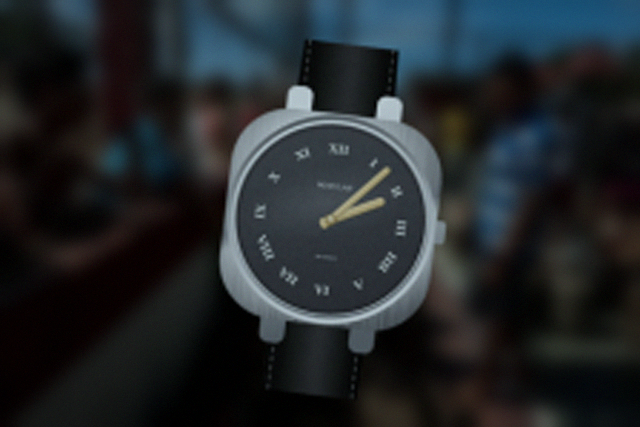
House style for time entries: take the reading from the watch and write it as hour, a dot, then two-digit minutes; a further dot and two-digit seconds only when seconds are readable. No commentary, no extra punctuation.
2.07
